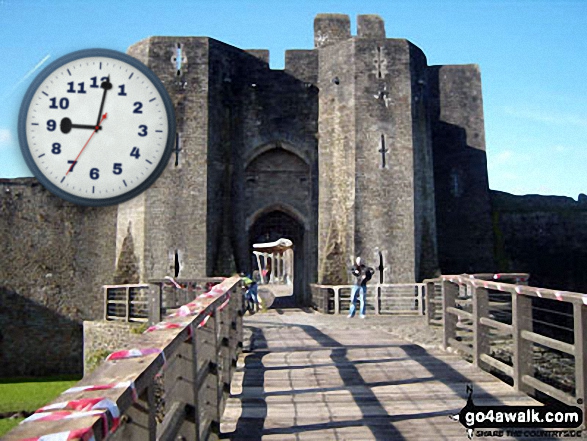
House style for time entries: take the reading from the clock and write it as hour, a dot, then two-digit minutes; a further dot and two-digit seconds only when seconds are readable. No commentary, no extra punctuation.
9.01.35
